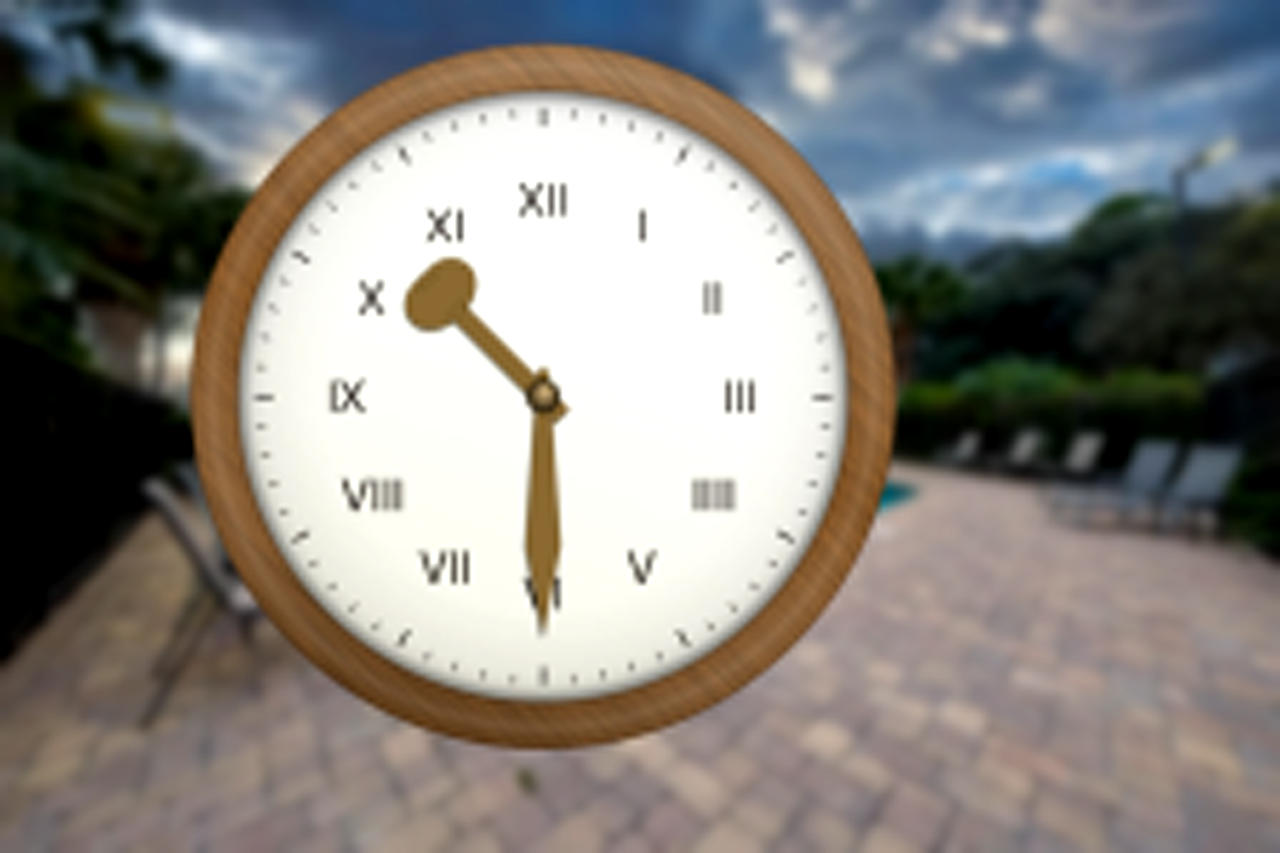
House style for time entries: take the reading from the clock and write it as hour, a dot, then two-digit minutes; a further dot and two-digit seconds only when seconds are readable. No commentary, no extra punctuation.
10.30
